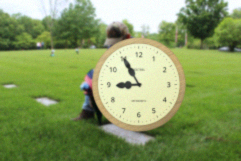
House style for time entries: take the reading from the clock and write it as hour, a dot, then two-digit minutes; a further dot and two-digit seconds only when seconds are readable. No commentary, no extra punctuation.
8.55
